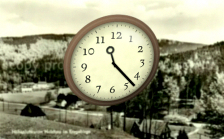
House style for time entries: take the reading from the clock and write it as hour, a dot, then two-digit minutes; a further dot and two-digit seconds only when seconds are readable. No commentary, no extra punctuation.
11.23
